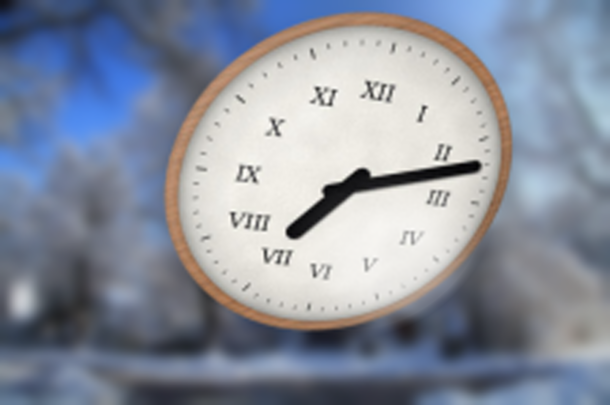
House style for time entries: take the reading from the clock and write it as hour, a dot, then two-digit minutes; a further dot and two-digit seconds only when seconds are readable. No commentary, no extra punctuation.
7.12
